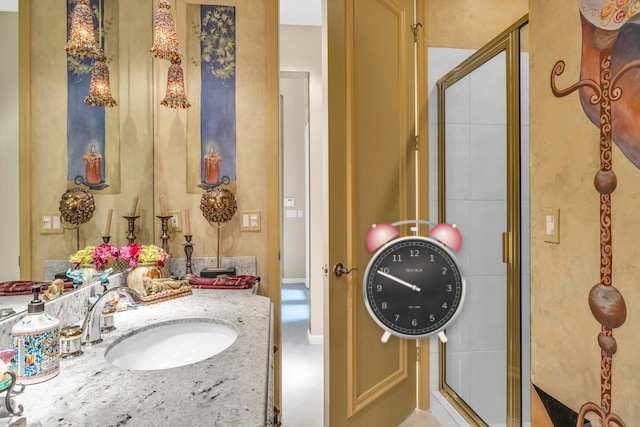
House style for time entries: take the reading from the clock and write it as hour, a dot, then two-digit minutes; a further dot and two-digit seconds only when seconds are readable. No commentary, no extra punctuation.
9.49
